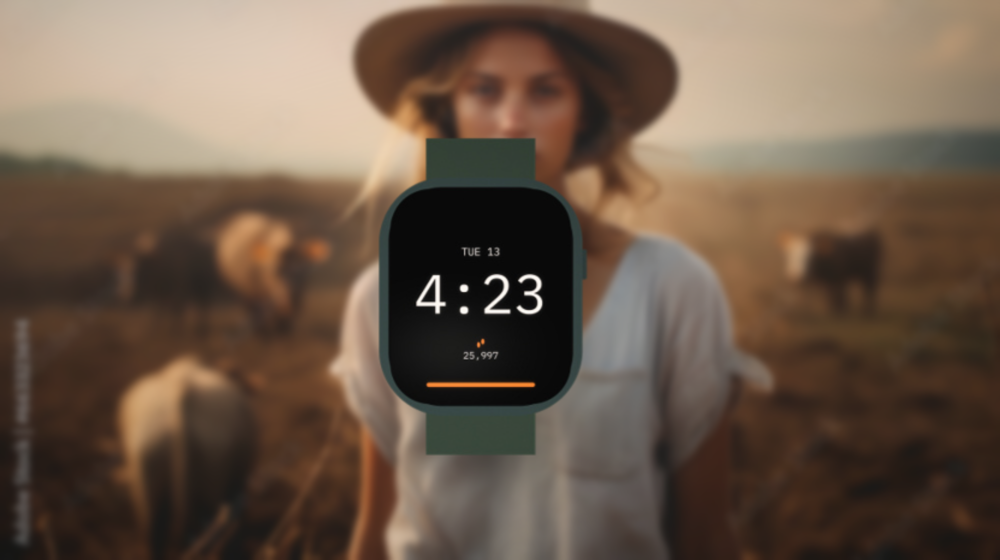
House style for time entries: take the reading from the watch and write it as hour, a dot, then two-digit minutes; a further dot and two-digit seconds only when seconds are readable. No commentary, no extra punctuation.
4.23
